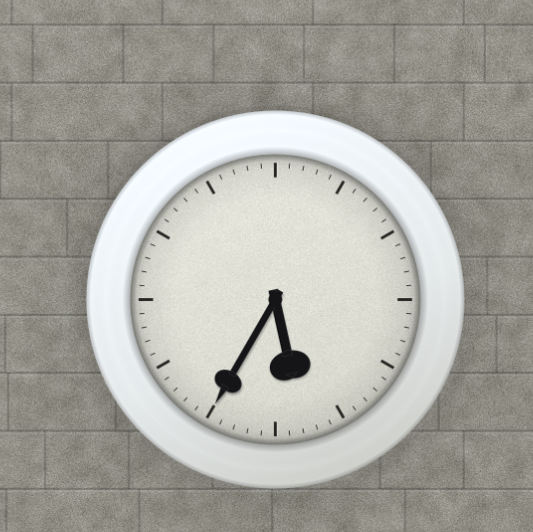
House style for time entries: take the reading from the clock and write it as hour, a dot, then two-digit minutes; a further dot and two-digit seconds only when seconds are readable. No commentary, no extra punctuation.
5.35
